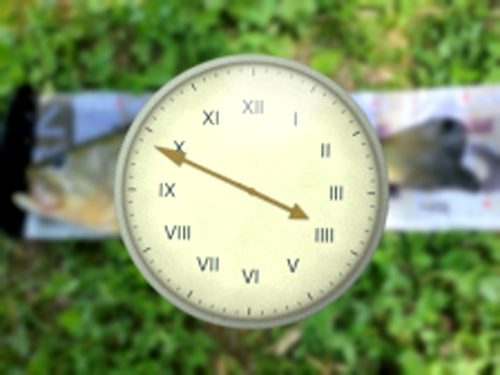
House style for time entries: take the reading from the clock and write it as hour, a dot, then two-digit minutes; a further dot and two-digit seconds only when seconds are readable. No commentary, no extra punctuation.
3.49
